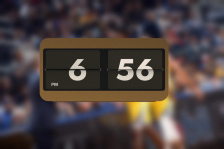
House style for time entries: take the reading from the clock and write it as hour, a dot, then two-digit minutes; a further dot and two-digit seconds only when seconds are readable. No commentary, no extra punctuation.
6.56
